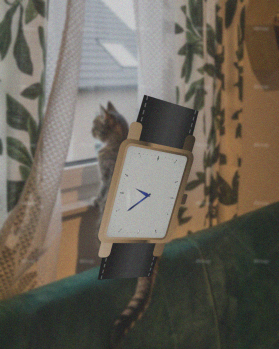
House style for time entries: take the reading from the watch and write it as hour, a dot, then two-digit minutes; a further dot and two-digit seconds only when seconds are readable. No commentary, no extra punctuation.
9.38
